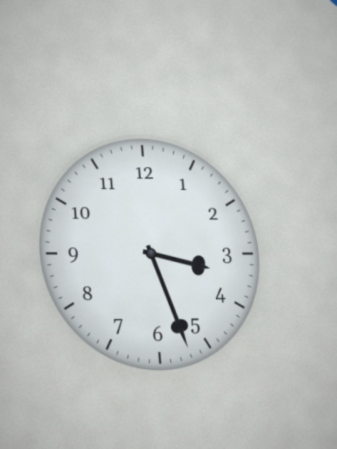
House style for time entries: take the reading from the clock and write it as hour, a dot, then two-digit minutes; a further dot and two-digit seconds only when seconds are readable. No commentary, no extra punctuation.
3.27
